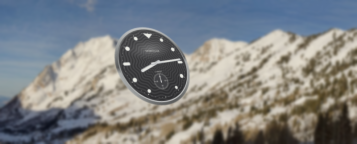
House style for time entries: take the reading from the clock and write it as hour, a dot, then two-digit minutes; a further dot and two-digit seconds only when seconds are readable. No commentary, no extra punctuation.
8.14
